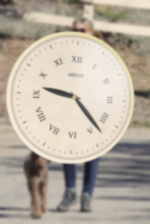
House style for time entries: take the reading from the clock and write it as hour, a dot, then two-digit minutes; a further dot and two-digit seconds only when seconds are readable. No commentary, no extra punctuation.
9.23
